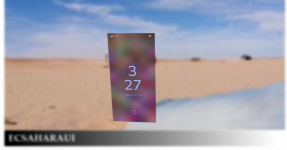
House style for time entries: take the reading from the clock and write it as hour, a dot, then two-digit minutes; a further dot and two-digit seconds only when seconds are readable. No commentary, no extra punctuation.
3.27
